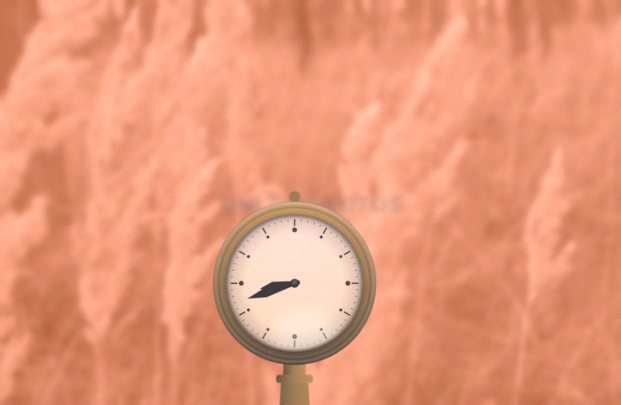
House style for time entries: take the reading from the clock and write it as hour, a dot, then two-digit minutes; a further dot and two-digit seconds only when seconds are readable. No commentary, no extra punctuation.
8.42
